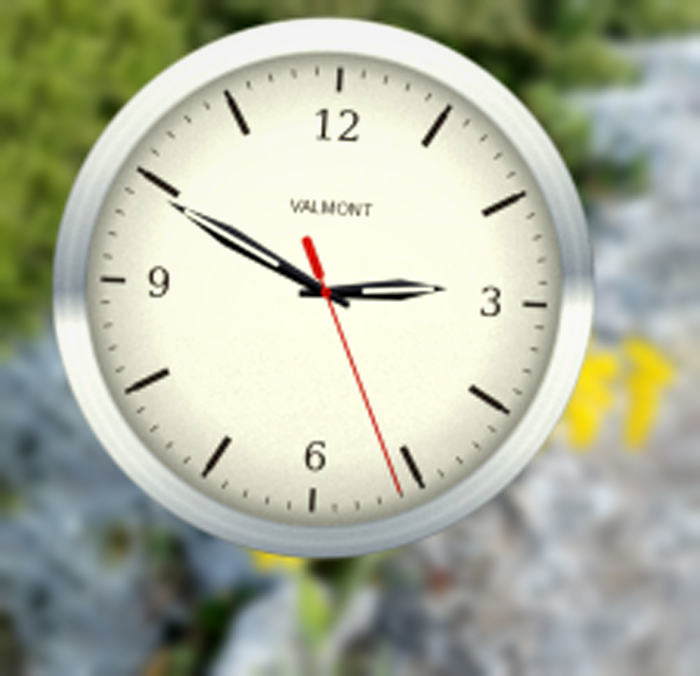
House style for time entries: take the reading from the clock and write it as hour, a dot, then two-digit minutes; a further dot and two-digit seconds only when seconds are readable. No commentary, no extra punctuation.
2.49.26
